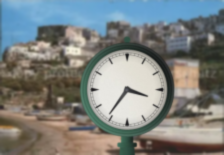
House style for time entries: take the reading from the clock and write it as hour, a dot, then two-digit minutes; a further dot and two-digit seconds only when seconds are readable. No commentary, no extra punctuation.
3.36
